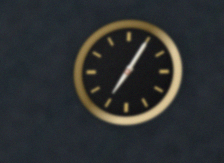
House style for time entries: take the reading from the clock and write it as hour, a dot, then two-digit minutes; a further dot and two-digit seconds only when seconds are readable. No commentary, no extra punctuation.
7.05
